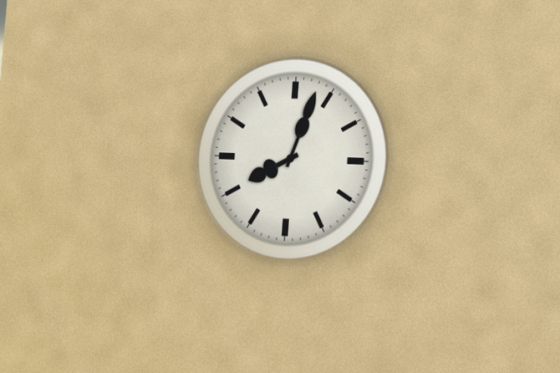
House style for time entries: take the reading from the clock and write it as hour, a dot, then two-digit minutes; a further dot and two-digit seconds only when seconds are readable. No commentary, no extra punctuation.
8.03
